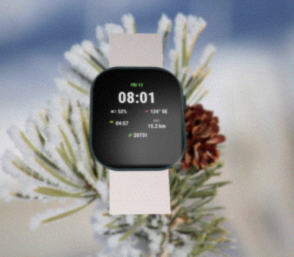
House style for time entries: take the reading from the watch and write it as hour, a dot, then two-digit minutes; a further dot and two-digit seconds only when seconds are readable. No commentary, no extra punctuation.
8.01
